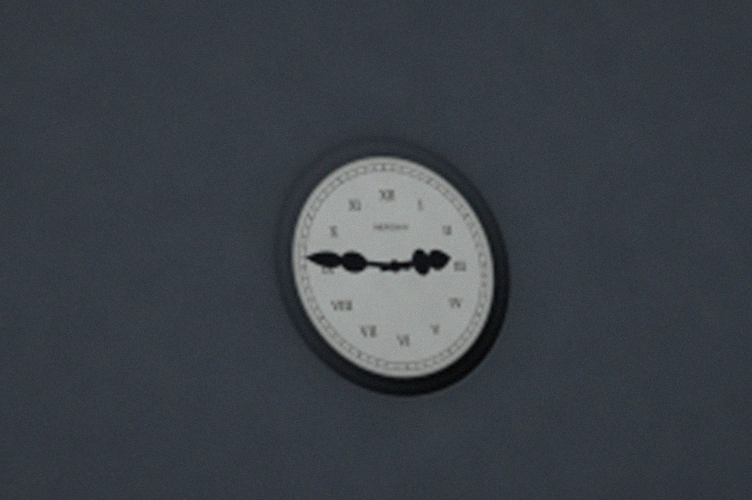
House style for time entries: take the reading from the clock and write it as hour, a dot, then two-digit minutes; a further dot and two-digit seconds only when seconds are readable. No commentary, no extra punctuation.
2.46
